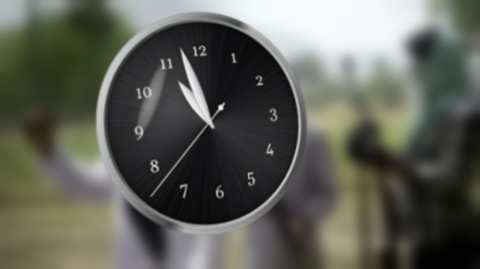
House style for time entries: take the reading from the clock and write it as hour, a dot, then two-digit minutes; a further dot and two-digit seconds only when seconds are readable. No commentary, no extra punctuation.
10.57.38
